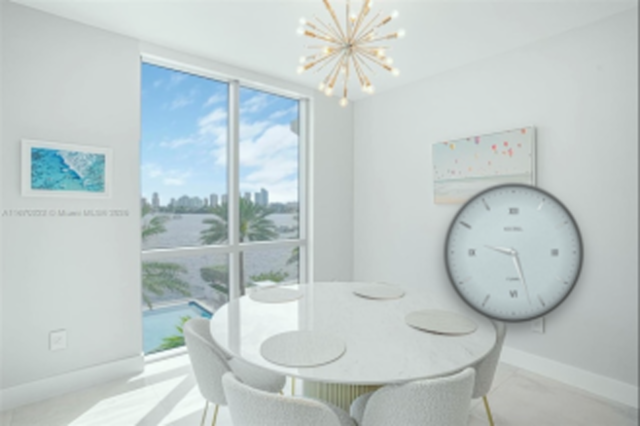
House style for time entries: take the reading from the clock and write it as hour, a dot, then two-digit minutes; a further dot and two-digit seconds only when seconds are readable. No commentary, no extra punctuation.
9.27
